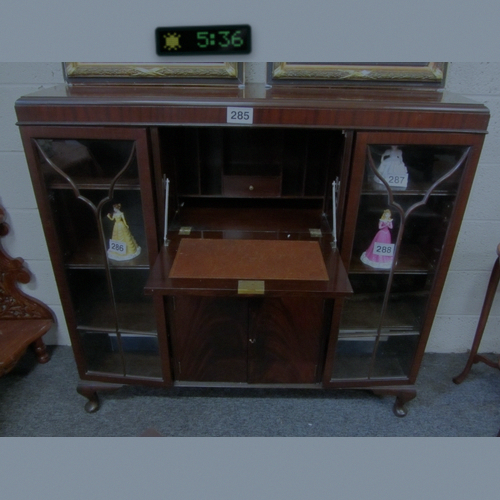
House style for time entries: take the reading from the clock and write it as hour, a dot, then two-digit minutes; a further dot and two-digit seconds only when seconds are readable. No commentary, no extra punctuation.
5.36
